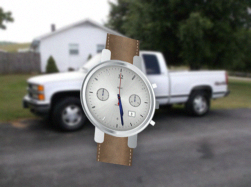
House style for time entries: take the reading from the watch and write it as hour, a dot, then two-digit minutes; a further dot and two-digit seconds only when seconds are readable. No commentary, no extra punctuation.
5.28
